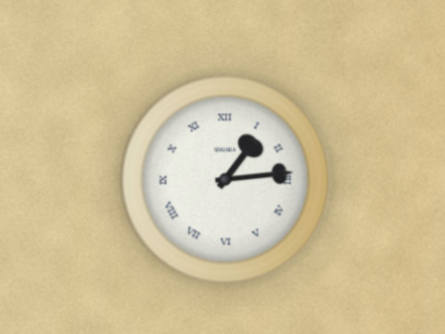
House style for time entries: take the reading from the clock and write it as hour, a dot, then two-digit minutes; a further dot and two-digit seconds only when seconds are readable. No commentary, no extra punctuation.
1.14
